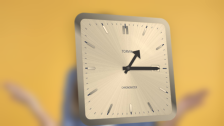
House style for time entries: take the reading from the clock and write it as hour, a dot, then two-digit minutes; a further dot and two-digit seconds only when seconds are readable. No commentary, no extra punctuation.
1.15
